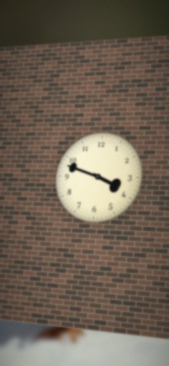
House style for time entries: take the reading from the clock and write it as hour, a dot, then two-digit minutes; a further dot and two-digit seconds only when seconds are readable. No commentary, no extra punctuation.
3.48
